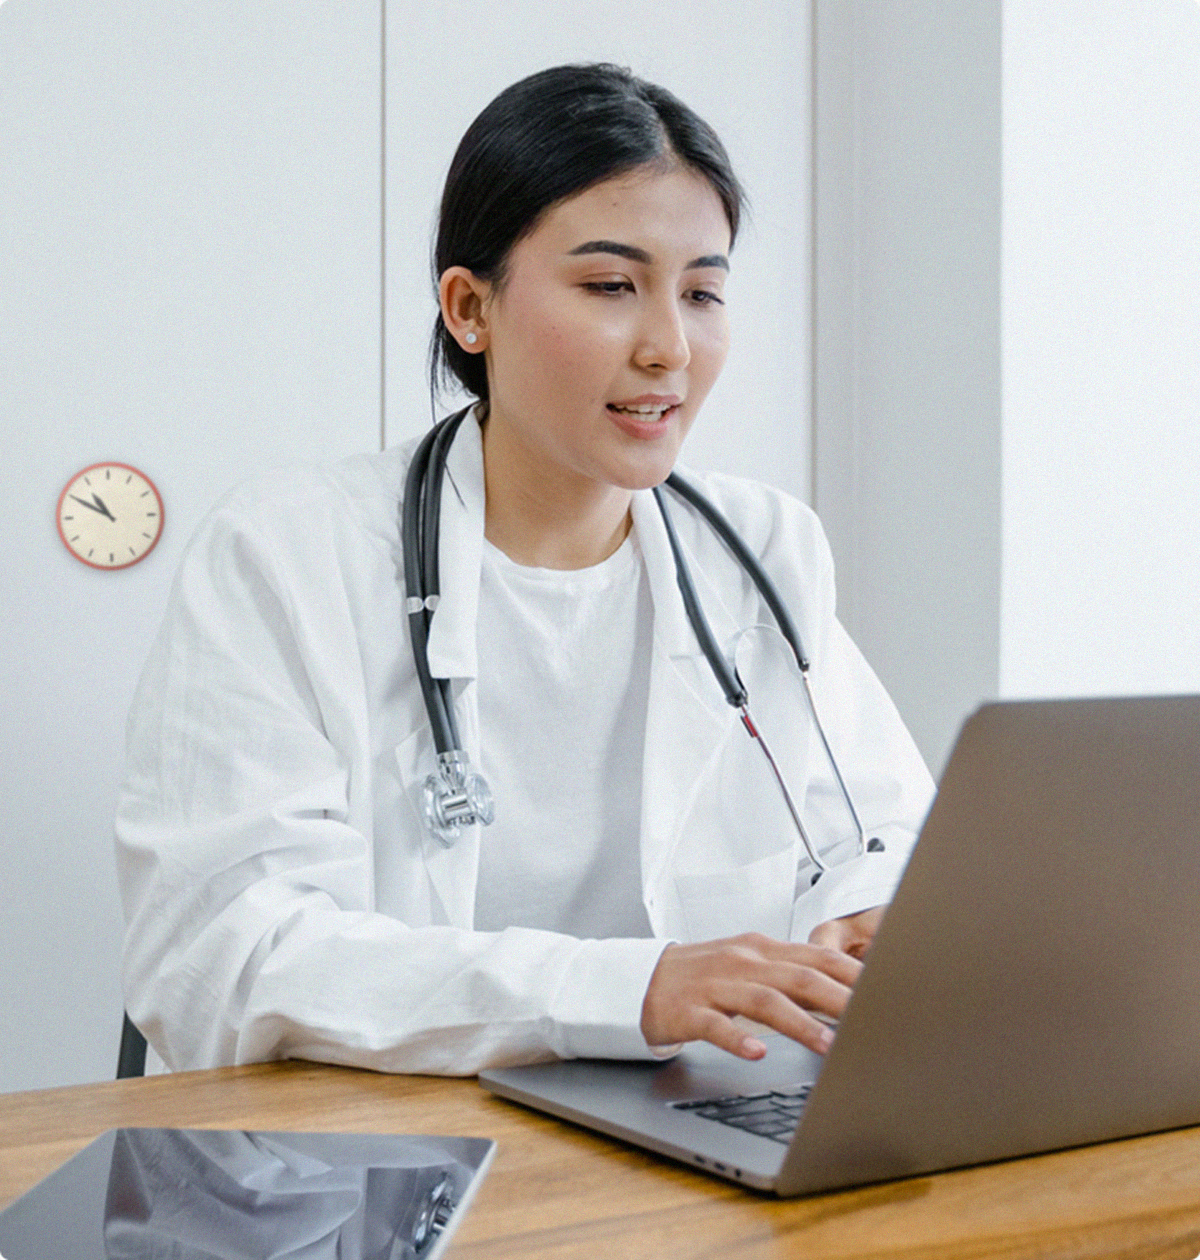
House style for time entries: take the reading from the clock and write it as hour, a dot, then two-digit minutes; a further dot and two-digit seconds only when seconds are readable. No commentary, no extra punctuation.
10.50
